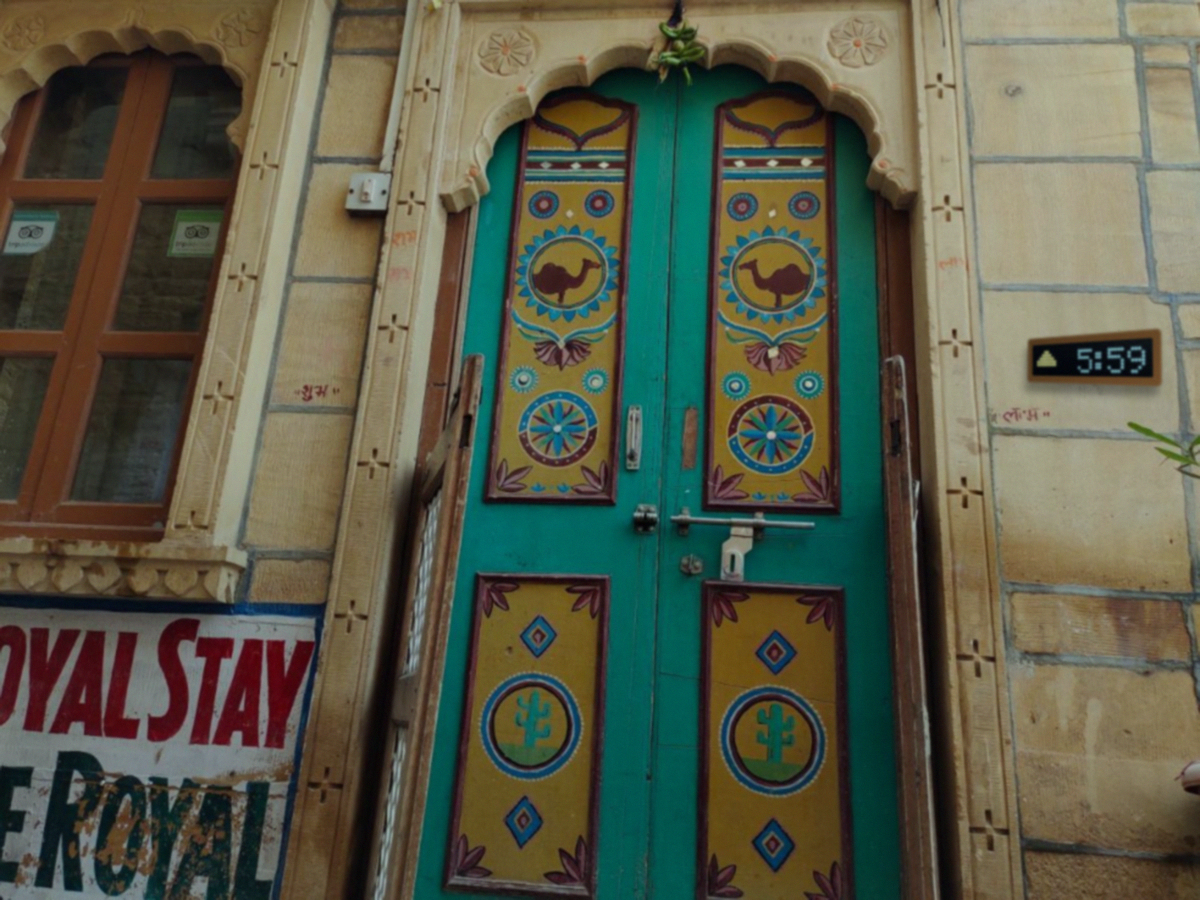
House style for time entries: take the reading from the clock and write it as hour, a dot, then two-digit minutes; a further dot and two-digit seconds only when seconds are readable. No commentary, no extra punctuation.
5.59
